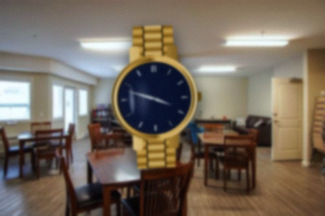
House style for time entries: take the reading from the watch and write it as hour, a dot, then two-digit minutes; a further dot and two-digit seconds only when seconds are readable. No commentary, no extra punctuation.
3.48
